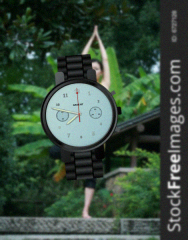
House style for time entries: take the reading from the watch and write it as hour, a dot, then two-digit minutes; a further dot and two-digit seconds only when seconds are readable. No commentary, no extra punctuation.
7.48
